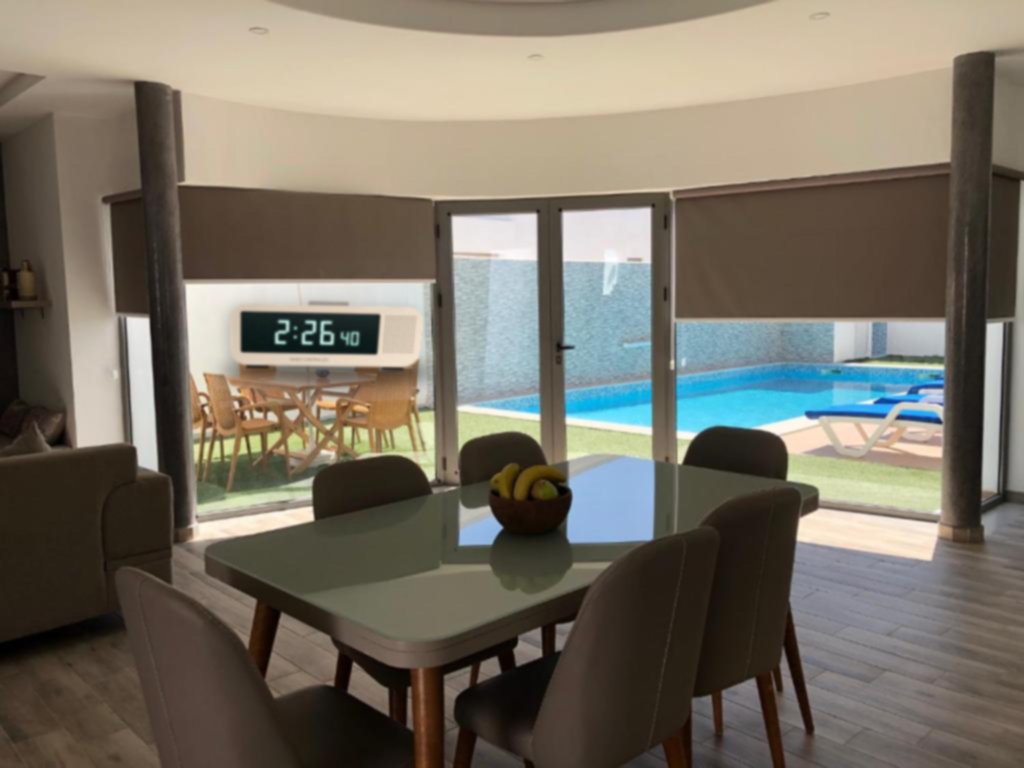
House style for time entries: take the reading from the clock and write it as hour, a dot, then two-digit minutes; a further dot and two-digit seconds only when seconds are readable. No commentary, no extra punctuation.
2.26.40
